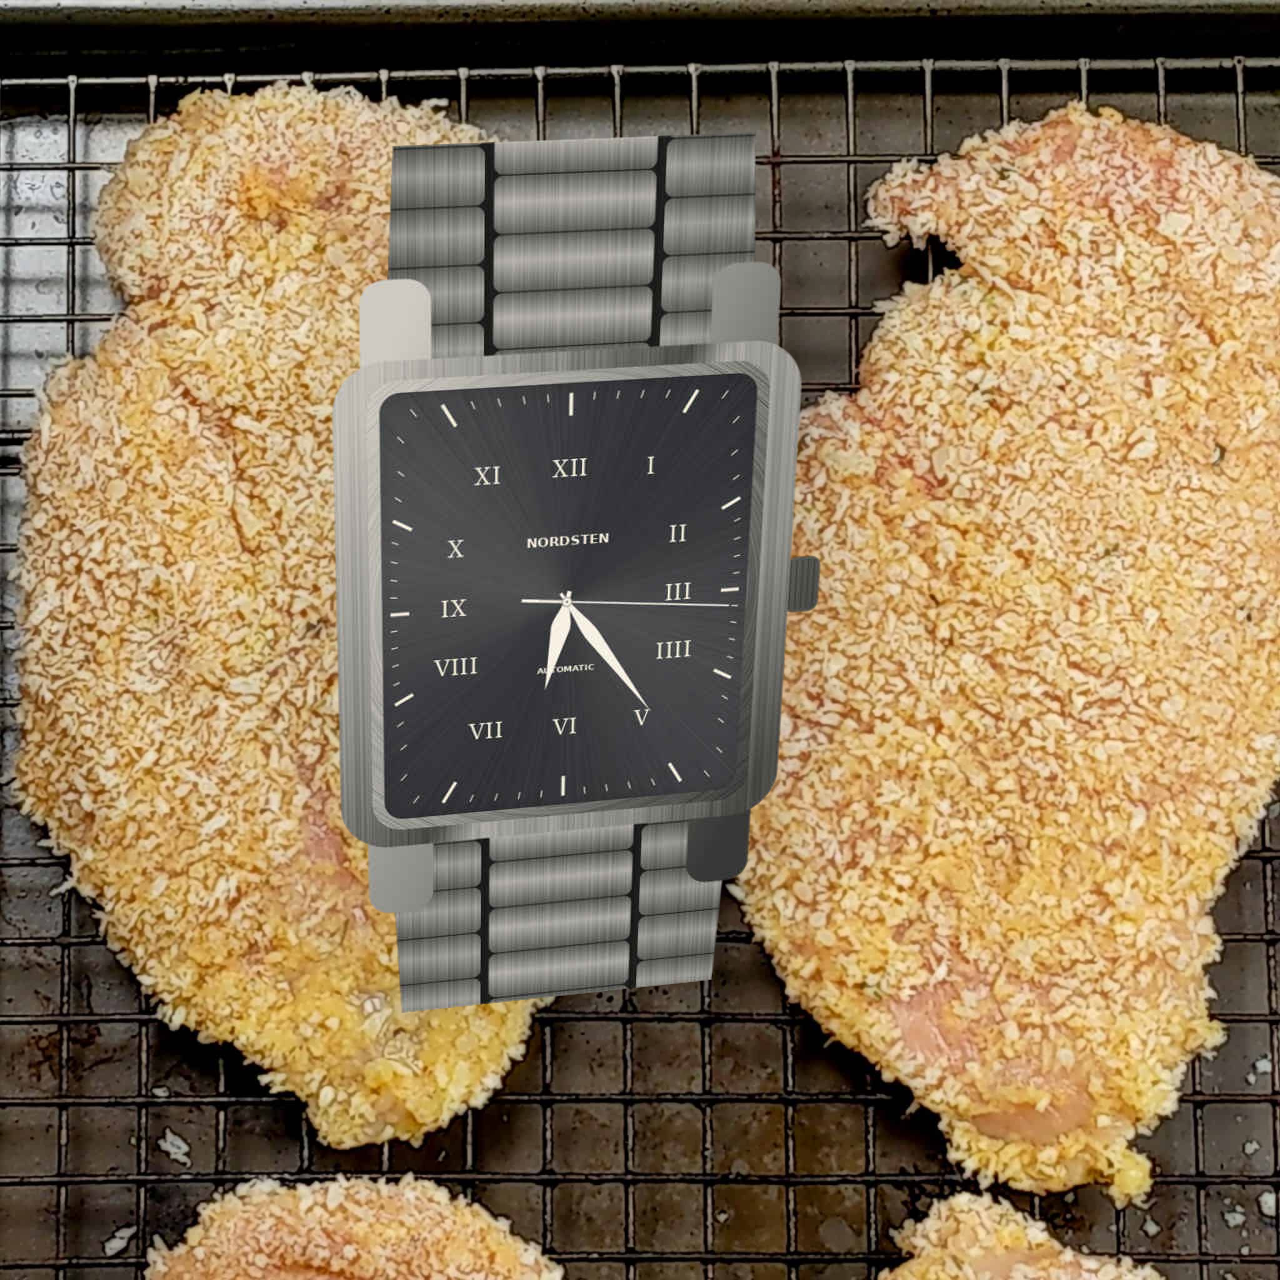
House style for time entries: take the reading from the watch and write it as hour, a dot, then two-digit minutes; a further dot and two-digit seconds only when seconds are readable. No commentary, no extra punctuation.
6.24.16
